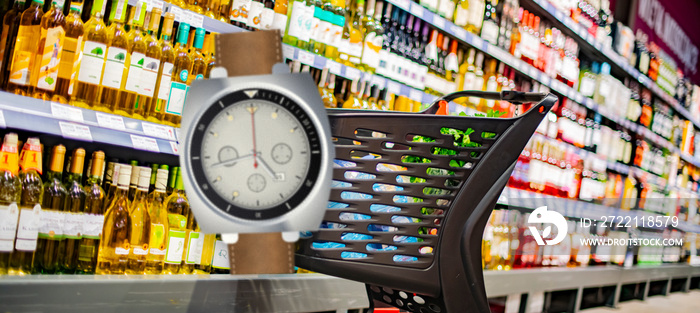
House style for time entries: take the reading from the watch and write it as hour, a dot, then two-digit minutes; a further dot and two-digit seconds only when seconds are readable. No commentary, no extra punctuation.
4.43
